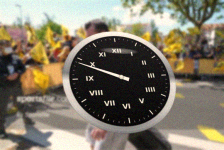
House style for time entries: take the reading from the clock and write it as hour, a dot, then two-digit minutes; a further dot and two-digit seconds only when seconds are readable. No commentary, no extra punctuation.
9.49
